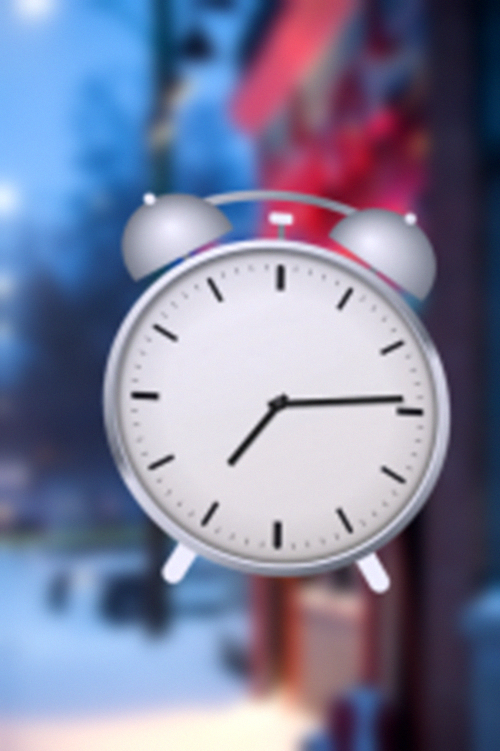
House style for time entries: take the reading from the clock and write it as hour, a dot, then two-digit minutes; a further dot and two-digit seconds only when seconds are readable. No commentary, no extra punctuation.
7.14
